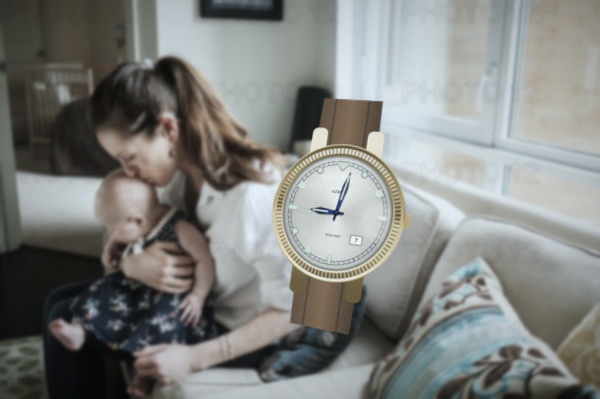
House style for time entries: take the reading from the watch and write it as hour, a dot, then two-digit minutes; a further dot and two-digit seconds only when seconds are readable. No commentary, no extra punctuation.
9.02
